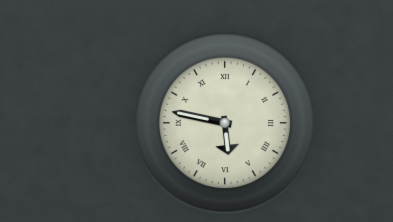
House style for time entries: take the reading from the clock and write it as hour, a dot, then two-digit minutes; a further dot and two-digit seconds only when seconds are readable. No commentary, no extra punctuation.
5.47
